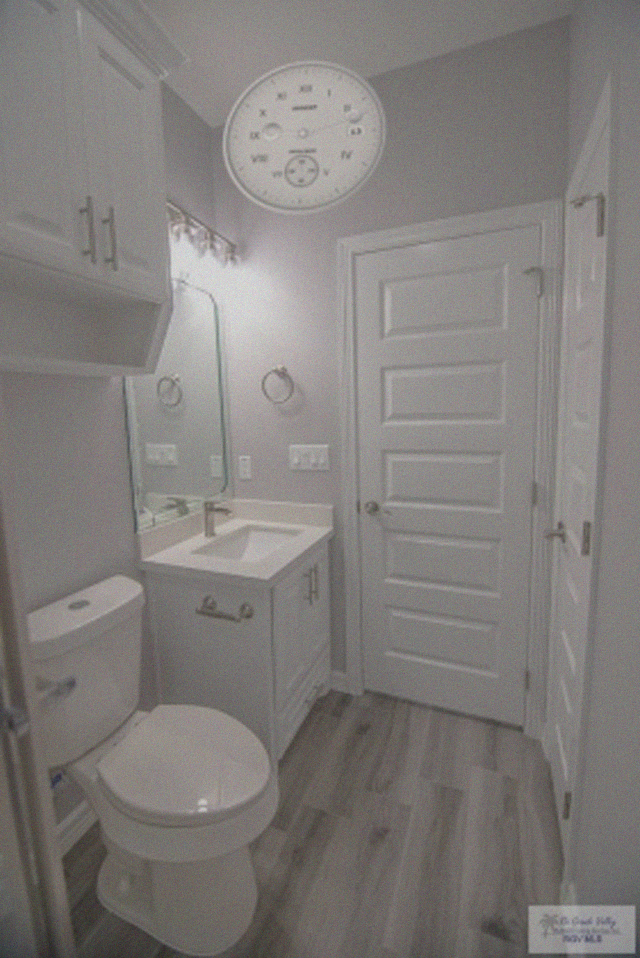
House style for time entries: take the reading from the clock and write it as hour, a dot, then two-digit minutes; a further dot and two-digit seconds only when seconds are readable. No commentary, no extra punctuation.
9.12
